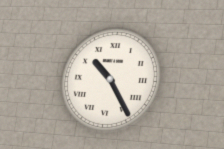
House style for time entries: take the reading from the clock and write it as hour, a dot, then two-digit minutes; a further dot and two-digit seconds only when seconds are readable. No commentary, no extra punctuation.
10.24
